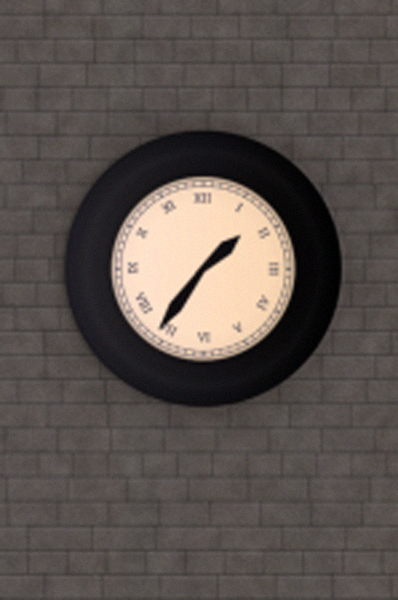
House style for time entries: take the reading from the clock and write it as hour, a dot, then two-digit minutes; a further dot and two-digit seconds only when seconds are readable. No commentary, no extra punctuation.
1.36
